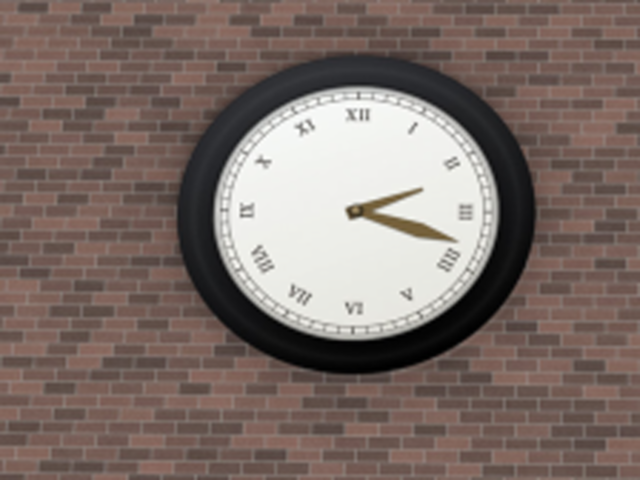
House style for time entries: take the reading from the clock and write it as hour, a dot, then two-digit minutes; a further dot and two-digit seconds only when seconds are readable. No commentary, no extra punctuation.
2.18
